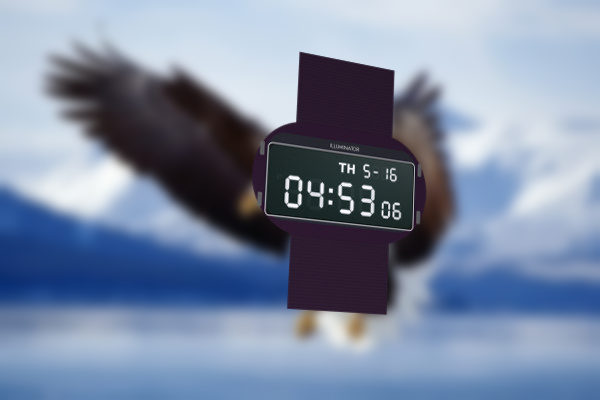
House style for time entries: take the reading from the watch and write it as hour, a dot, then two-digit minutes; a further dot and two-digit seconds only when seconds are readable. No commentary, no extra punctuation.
4.53.06
